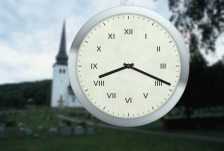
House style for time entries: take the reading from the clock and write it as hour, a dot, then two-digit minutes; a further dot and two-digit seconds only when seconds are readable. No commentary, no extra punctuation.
8.19
